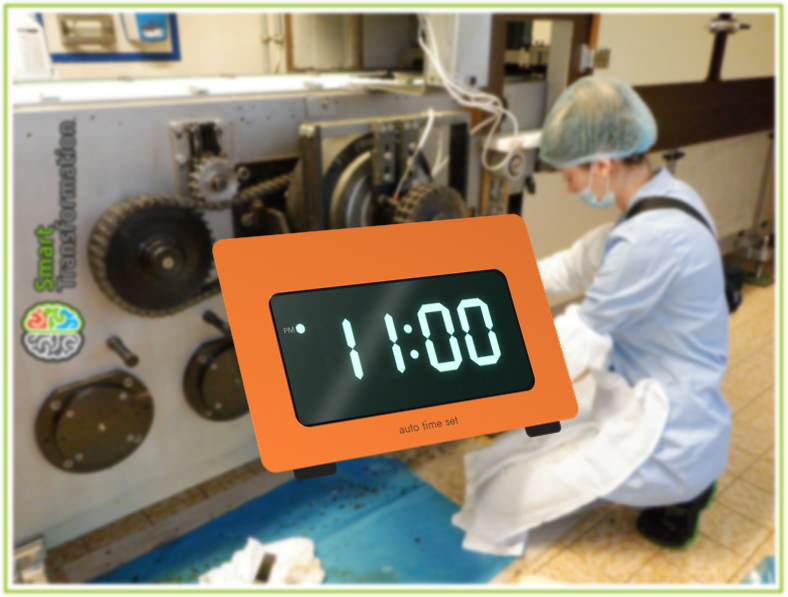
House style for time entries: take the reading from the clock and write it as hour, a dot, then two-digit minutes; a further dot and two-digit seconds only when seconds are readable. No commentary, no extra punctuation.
11.00
